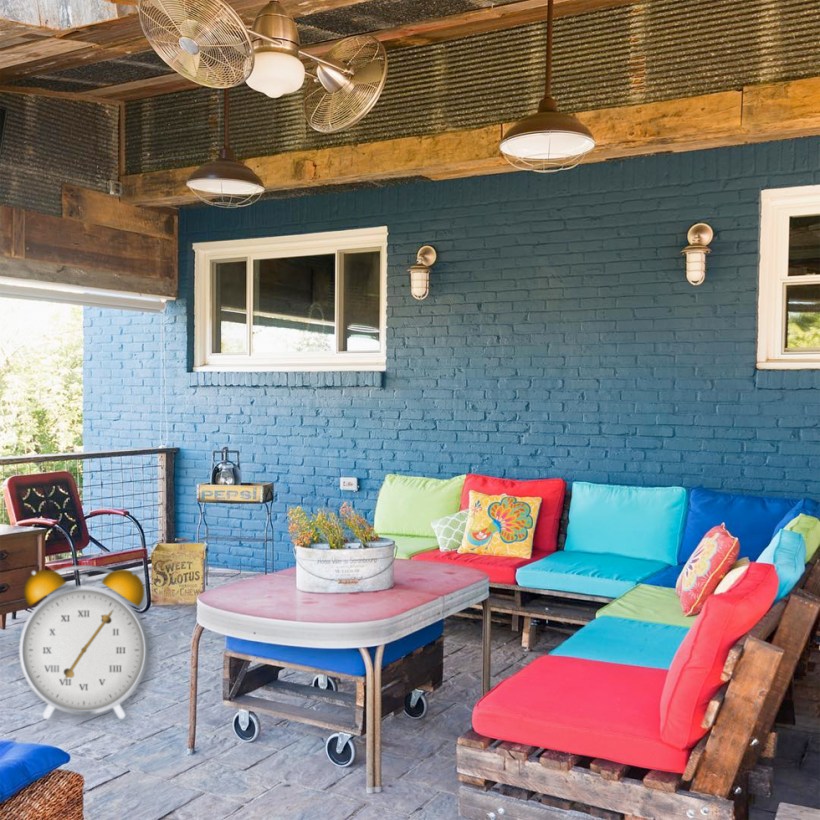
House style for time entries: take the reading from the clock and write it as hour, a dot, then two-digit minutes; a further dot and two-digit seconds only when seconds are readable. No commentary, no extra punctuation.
7.06
